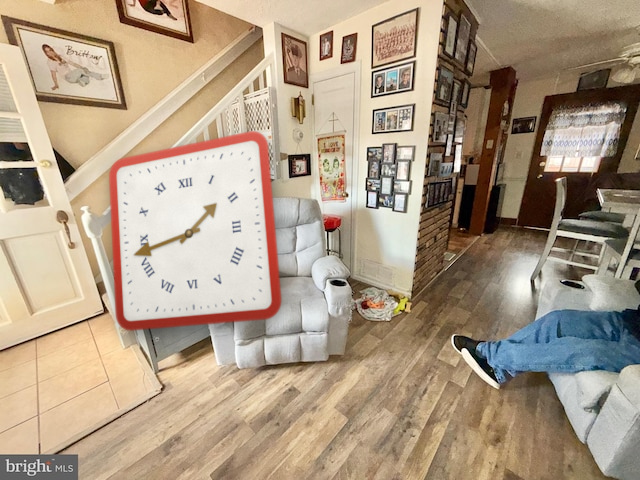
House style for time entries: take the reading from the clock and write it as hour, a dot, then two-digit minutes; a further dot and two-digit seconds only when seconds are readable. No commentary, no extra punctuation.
1.43
